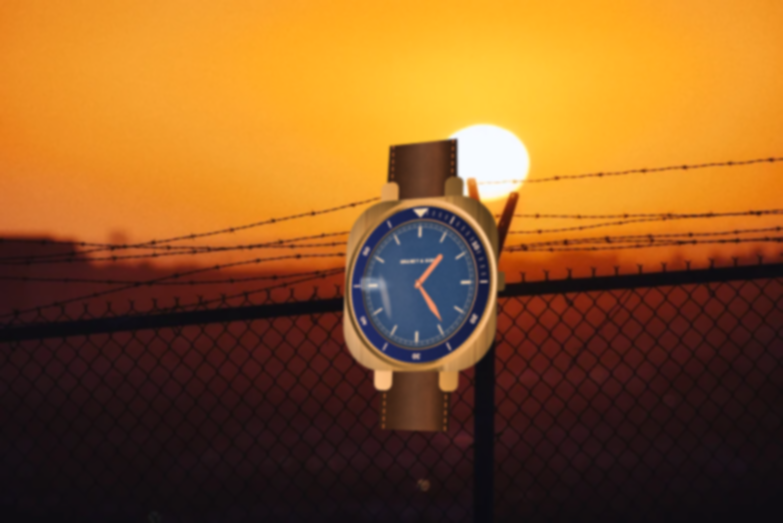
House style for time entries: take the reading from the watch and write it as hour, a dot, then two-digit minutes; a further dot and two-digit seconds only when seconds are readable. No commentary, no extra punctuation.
1.24
